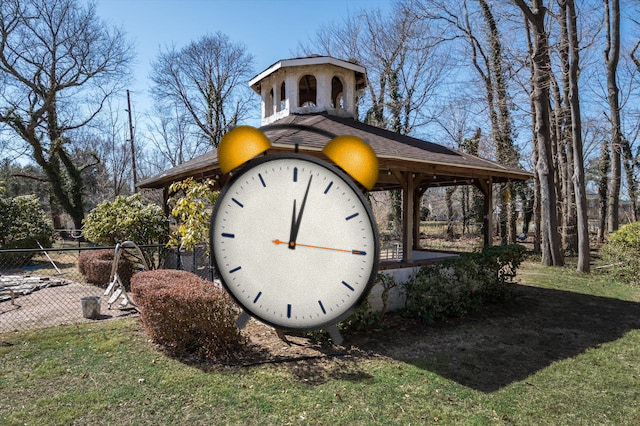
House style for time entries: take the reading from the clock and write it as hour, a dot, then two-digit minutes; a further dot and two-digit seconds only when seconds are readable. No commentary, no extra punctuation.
12.02.15
